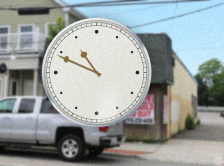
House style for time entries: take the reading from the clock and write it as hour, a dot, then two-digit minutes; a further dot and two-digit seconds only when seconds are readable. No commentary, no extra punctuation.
10.49
